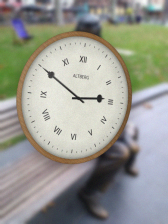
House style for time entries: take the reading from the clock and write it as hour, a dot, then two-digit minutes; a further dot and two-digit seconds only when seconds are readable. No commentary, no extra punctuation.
2.50
